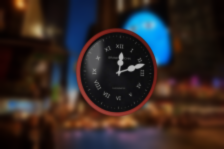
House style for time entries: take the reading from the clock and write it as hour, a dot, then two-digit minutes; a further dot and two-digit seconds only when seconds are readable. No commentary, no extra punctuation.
12.12
